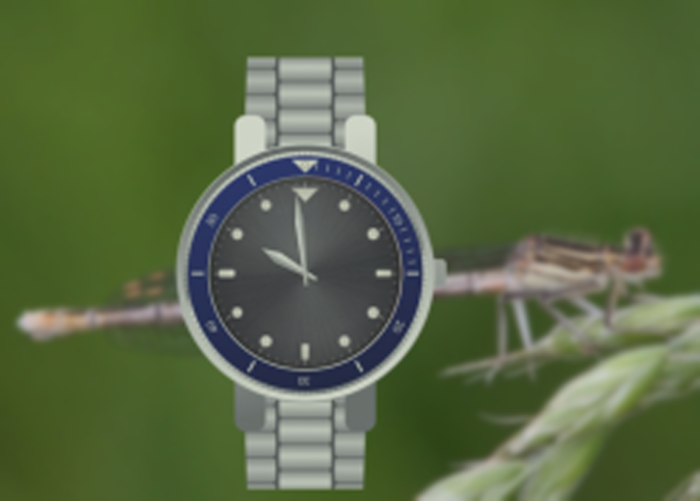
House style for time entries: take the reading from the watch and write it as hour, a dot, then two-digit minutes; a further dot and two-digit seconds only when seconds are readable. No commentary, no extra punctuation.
9.59
